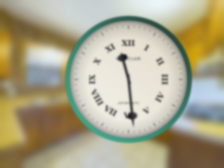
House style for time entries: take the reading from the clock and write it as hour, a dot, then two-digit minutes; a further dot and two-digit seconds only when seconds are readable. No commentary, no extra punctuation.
11.29
